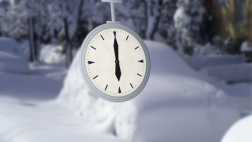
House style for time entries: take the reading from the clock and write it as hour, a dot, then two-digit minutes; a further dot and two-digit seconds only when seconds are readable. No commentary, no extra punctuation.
6.00
